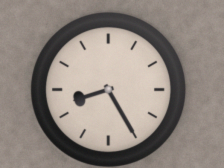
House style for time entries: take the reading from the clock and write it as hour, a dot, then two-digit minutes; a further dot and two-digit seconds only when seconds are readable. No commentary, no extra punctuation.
8.25
